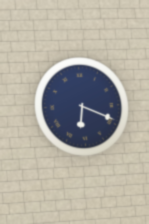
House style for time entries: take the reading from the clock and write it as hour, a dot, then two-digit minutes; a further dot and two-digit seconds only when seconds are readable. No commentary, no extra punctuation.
6.19
